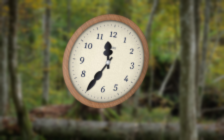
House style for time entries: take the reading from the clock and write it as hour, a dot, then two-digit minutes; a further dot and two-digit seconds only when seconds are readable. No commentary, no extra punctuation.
11.35
